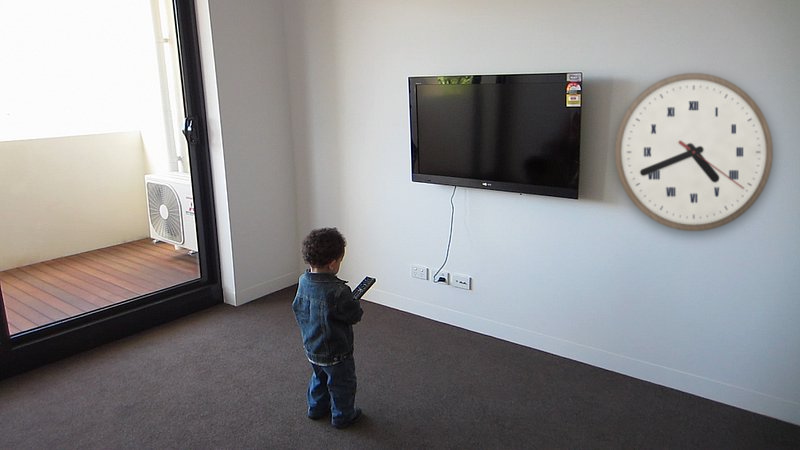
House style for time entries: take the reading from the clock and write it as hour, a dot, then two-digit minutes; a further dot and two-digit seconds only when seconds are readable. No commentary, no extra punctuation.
4.41.21
